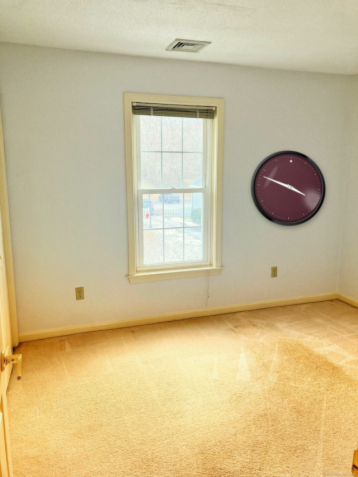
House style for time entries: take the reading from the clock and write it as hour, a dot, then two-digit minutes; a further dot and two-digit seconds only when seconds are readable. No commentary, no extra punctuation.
3.48
